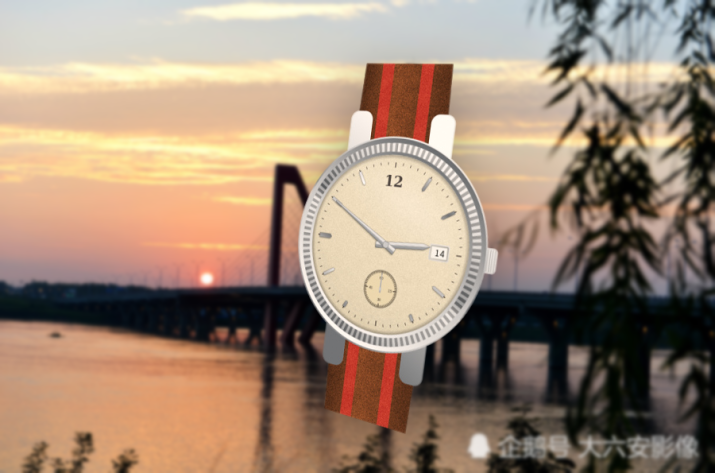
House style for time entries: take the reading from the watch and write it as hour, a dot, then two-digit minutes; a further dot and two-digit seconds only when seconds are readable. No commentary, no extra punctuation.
2.50
